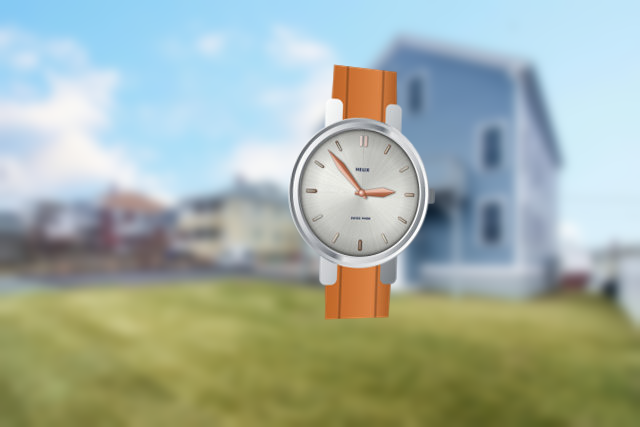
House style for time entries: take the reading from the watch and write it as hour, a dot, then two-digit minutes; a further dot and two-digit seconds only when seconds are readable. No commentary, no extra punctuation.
2.53
